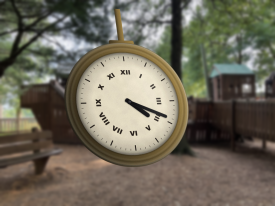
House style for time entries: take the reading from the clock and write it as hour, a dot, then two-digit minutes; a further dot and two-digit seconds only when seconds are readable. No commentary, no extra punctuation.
4.19
